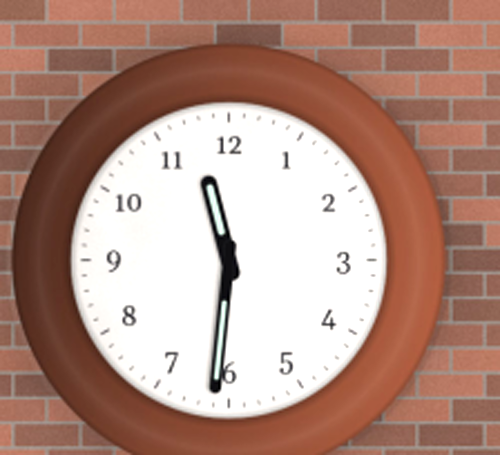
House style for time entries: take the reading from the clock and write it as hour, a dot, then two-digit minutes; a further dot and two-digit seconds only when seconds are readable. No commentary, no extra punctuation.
11.31
